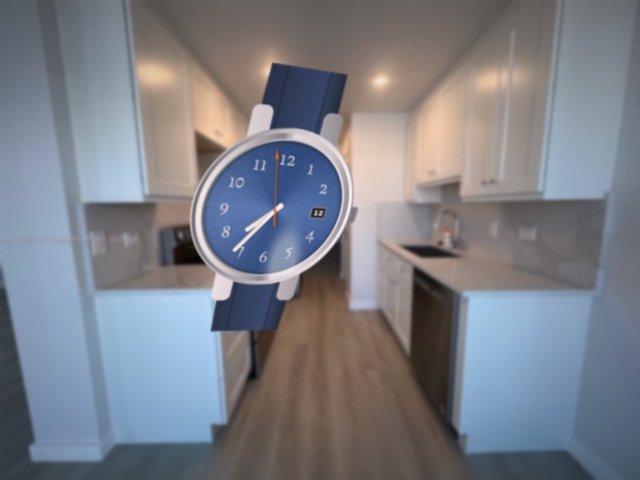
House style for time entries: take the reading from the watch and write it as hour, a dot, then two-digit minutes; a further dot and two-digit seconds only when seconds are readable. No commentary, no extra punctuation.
7.35.58
